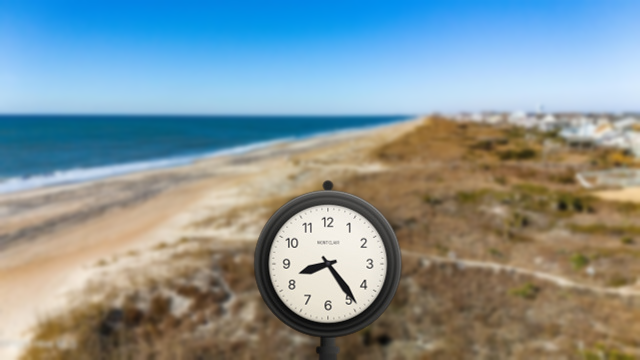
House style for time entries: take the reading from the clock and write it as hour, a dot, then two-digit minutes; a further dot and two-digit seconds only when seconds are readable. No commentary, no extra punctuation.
8.24
